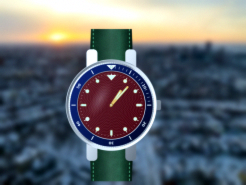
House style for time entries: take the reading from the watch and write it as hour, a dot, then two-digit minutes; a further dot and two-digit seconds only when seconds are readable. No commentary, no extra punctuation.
1.07
